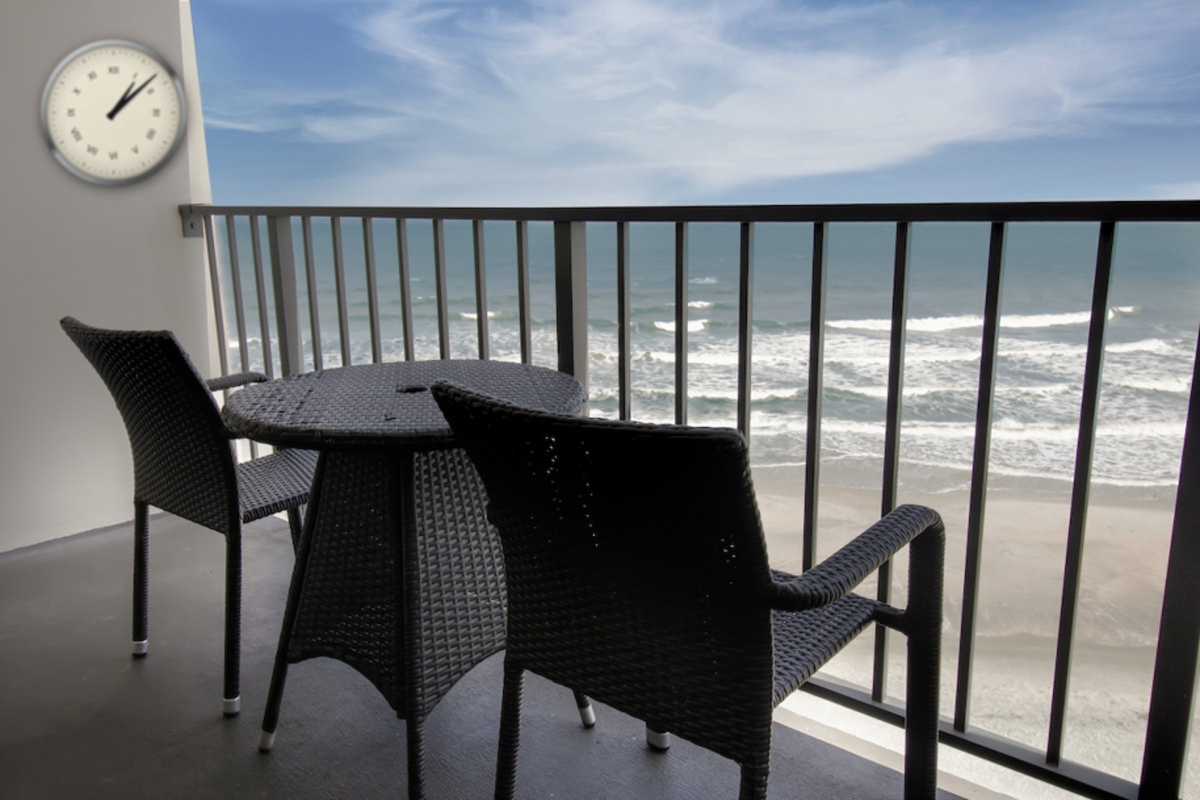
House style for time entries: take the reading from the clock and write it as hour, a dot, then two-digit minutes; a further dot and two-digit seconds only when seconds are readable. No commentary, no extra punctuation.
1.08
